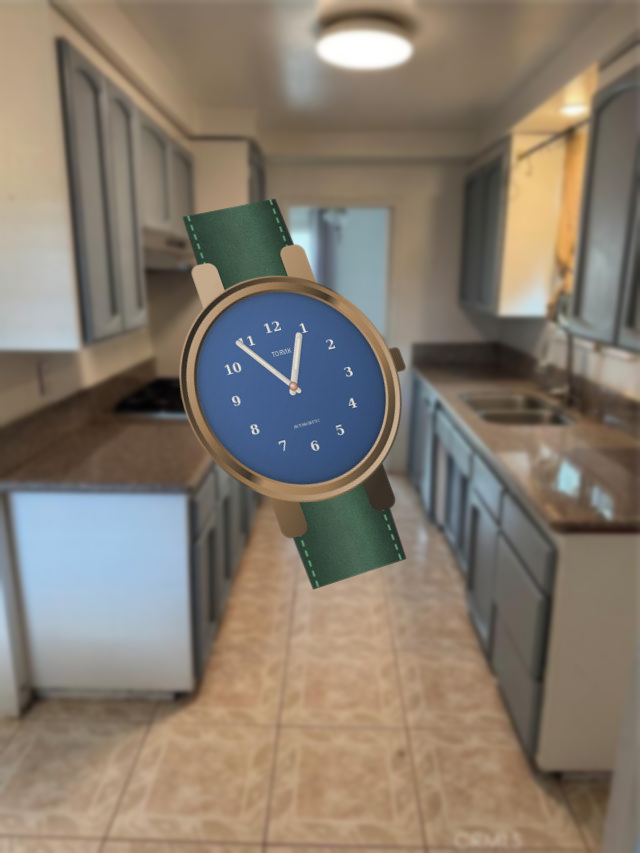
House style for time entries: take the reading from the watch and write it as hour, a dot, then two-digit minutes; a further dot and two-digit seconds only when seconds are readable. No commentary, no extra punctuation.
12.54
